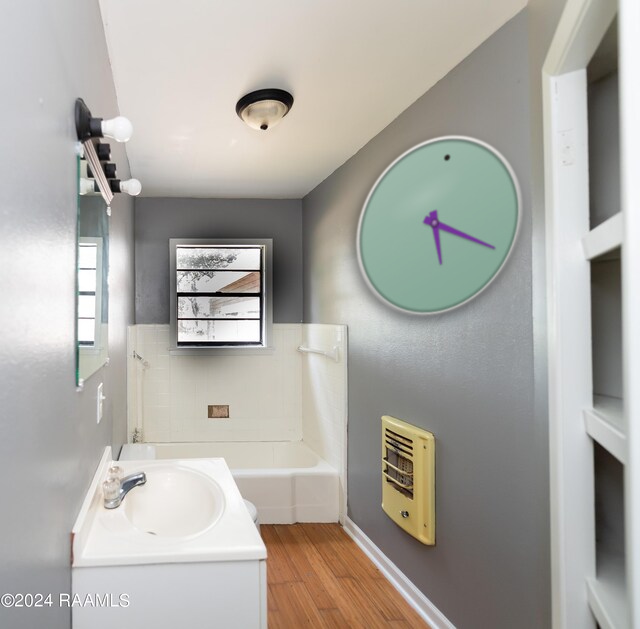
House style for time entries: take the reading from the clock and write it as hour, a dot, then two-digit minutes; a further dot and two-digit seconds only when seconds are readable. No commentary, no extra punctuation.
5.18
